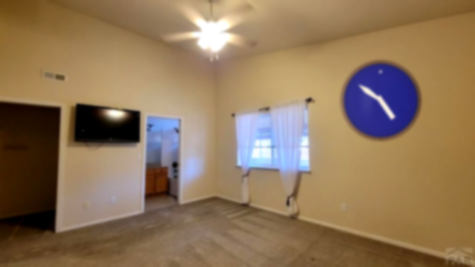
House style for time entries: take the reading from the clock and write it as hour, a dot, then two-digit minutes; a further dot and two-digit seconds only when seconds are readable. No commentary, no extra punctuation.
4.51
